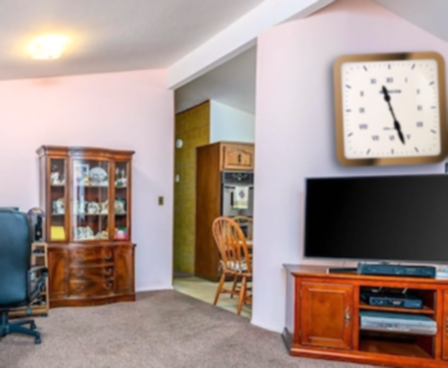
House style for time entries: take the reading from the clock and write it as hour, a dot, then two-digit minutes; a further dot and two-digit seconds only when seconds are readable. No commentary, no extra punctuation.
11.27
